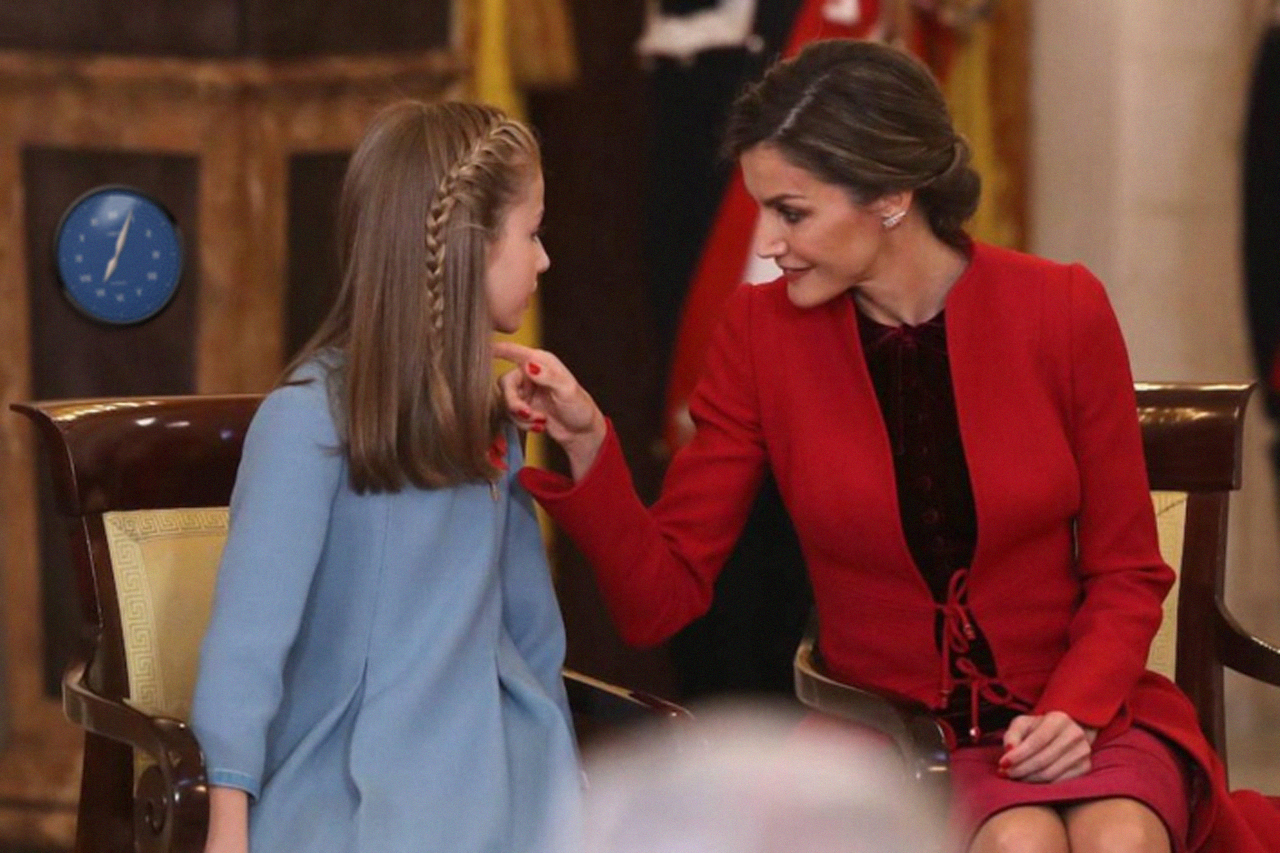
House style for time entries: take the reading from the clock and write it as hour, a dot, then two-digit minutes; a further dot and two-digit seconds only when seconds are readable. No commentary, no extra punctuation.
7.04
